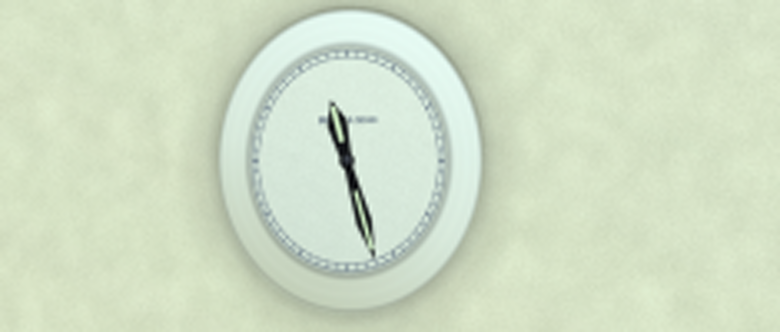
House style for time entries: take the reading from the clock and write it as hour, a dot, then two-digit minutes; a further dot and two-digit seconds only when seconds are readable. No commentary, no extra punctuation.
11.27
